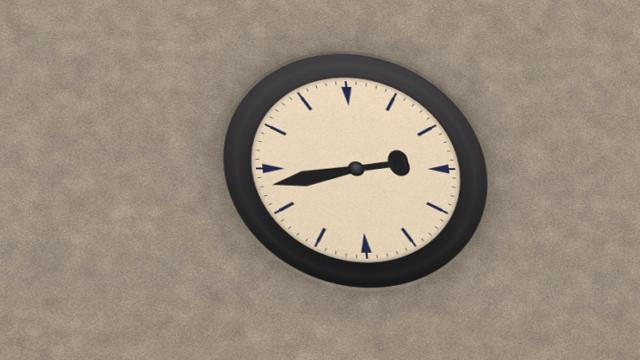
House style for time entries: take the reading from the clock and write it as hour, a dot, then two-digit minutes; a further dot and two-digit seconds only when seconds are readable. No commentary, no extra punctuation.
2.43
